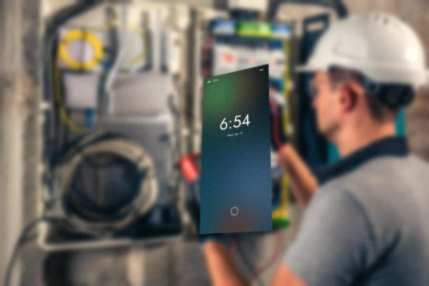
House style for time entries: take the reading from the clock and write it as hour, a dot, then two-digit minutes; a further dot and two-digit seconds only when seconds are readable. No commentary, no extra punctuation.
6.54
